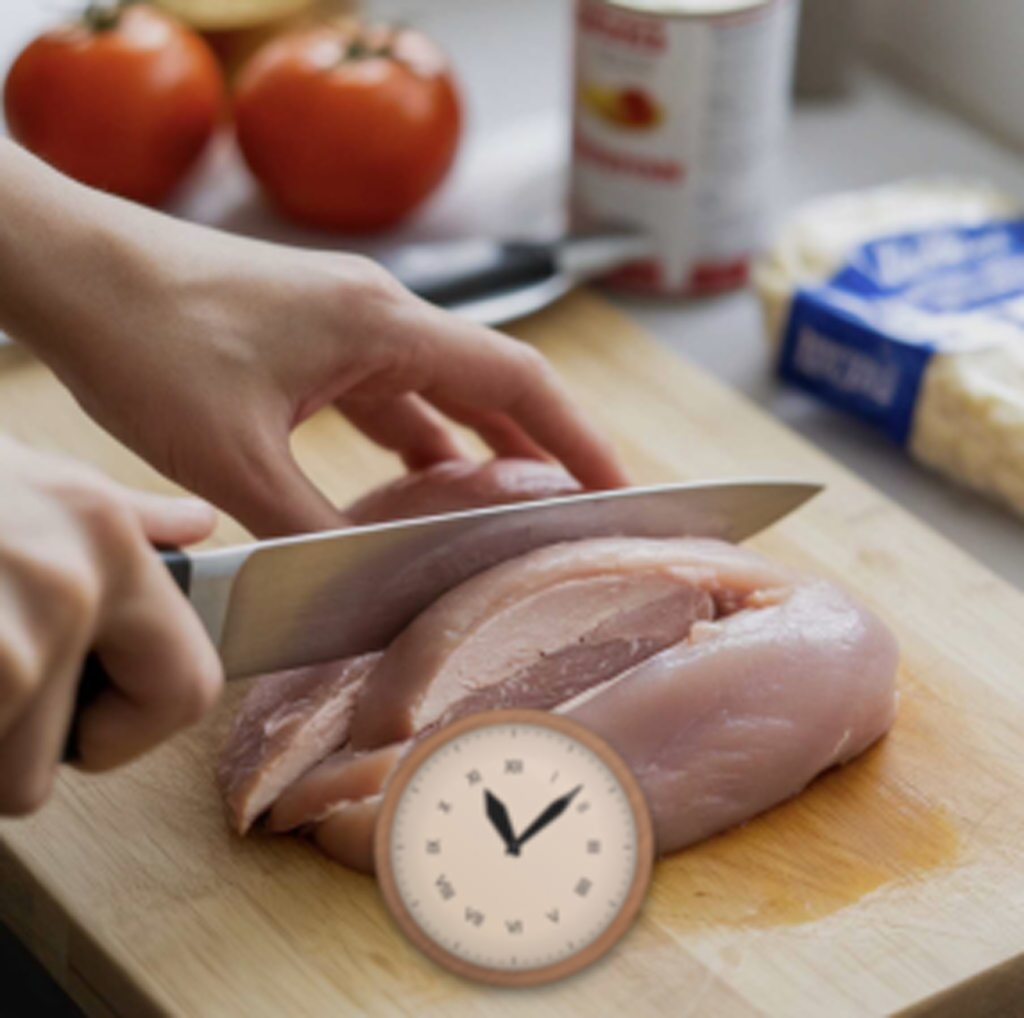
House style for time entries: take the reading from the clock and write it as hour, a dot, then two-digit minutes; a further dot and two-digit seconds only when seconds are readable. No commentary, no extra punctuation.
11.08
